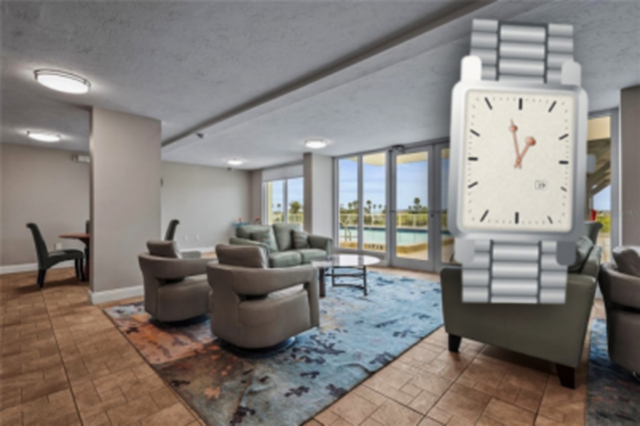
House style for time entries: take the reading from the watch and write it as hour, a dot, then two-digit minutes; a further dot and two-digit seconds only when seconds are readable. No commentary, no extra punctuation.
12.58
